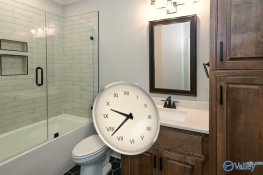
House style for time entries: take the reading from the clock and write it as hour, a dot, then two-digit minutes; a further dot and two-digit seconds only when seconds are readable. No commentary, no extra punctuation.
9.38
